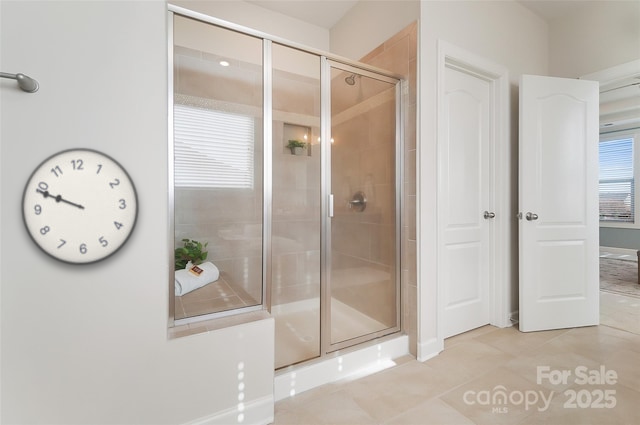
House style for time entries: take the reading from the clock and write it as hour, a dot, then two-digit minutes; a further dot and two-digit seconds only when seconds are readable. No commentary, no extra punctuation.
9.49
